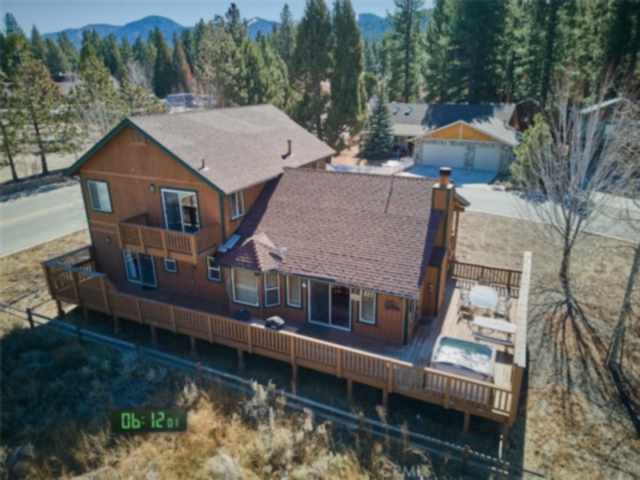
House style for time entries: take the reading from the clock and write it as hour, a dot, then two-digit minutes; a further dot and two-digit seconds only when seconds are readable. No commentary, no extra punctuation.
6.12
